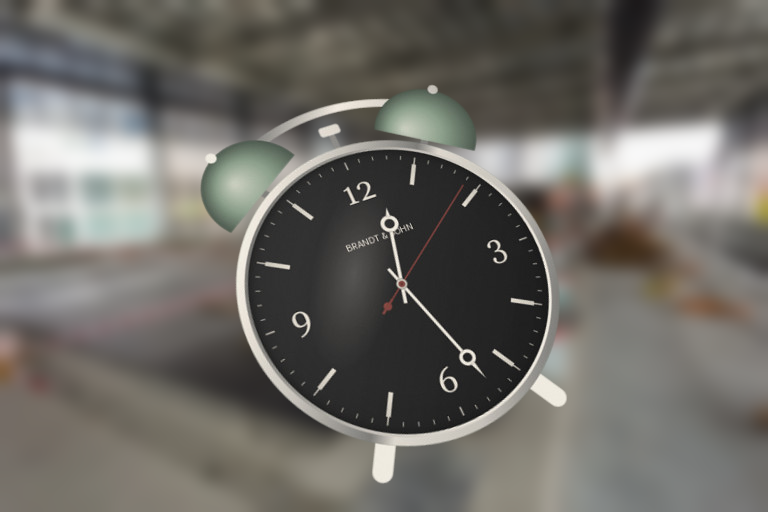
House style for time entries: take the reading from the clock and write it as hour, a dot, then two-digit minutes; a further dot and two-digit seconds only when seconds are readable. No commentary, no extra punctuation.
12.27.09
